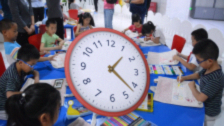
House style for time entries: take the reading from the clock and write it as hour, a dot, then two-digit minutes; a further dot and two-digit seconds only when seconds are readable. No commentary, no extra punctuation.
1.22
